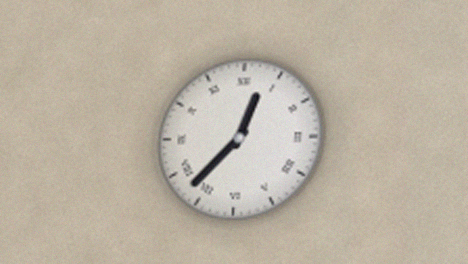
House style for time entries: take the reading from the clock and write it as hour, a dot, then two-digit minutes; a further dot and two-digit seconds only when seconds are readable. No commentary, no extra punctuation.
12.37
